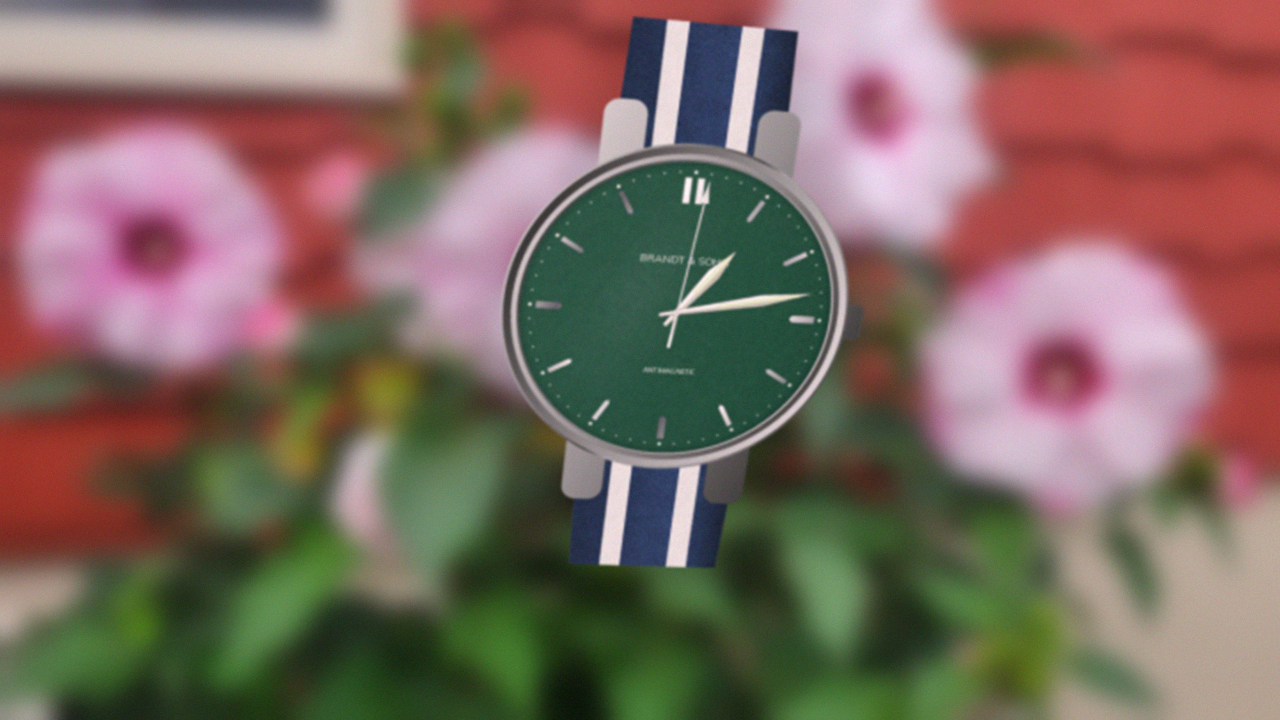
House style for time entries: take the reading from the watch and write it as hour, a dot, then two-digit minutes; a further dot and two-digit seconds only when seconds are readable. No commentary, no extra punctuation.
1.13.01
